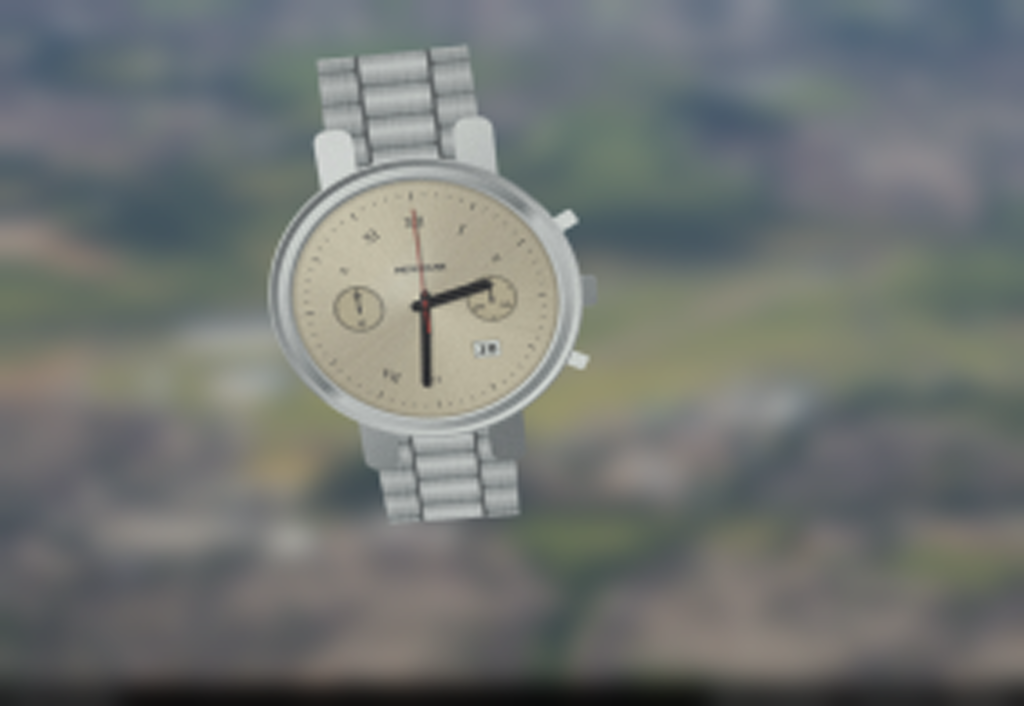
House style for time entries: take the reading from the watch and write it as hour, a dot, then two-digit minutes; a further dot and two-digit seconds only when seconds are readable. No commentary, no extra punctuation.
2.31
